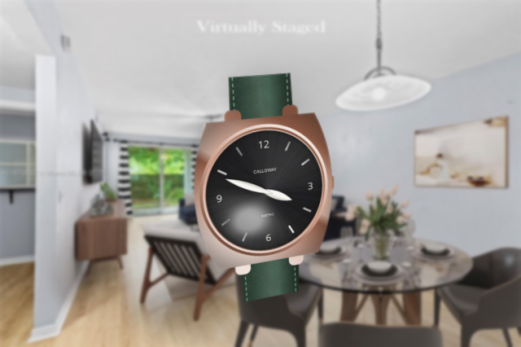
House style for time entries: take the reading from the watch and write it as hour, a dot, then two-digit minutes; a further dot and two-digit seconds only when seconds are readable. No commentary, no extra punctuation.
3.49
